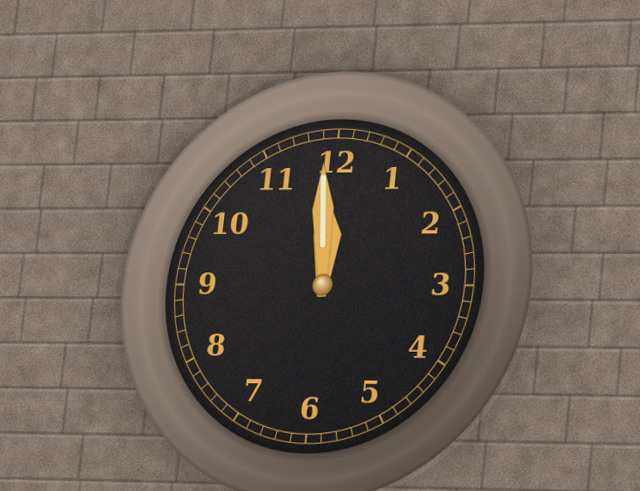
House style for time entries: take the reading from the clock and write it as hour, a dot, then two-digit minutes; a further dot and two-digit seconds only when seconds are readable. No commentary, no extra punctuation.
11.59
